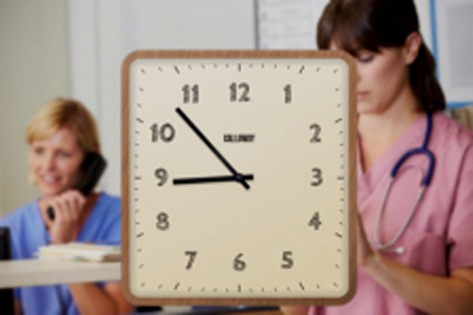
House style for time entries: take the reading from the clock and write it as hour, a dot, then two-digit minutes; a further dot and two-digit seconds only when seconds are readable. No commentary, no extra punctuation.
8.53
